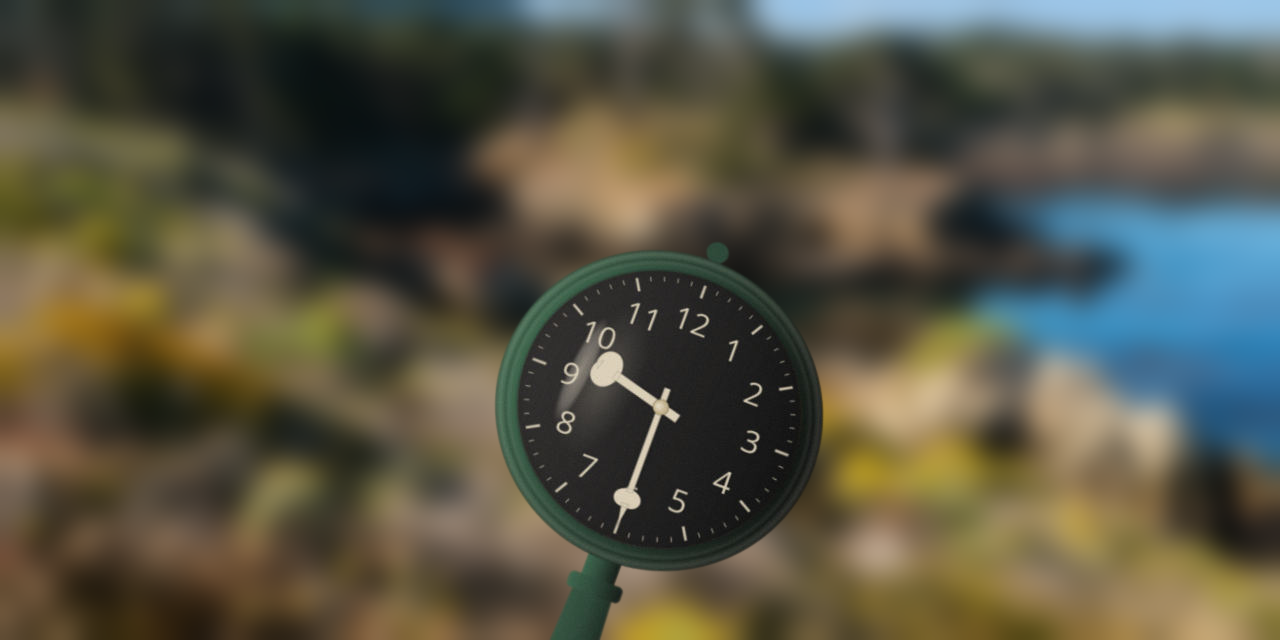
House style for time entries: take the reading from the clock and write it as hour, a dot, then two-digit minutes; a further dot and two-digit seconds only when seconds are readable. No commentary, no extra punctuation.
9.30
